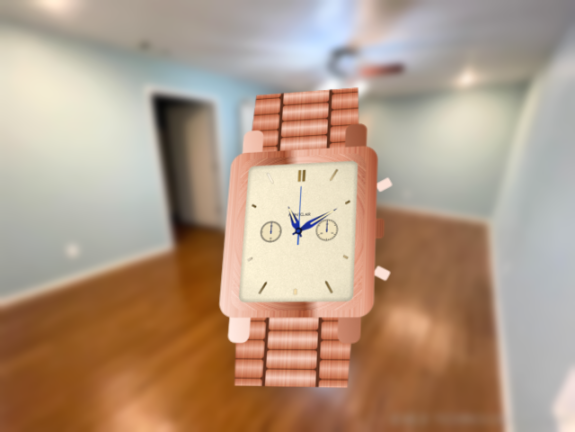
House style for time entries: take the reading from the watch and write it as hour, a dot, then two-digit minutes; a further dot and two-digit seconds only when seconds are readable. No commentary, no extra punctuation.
11.10
